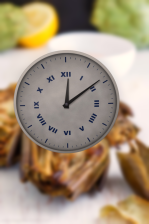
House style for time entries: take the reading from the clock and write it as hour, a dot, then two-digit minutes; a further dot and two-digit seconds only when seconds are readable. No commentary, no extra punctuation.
12.09
